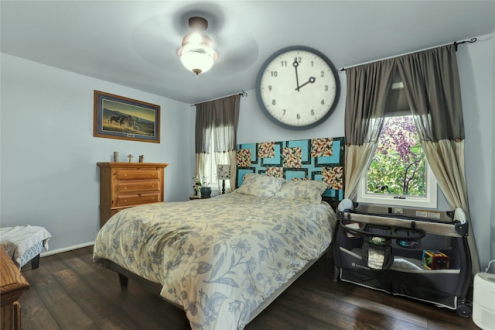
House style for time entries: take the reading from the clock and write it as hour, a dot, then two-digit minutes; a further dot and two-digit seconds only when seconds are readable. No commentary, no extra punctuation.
1.59
